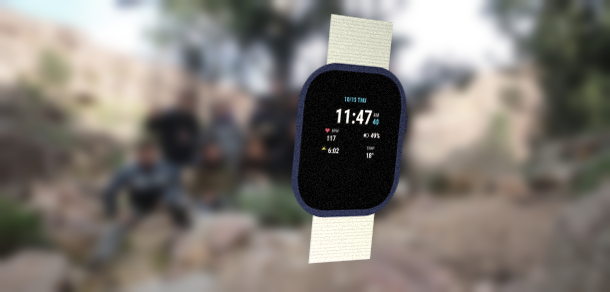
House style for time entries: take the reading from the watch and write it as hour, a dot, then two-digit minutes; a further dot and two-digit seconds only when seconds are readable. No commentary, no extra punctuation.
11.47.40
